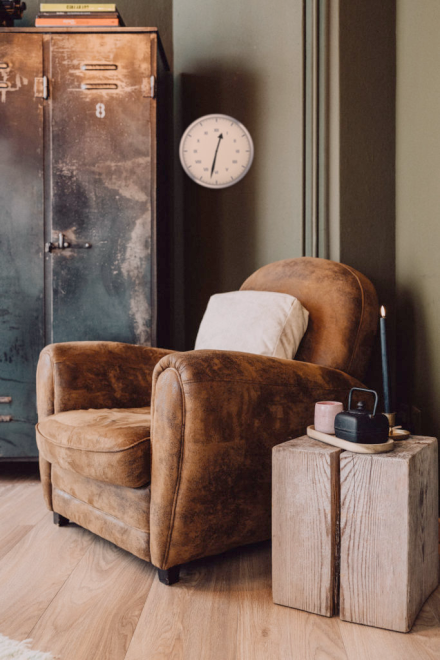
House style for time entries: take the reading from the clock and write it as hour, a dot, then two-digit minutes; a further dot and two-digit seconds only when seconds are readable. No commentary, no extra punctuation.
12.32
